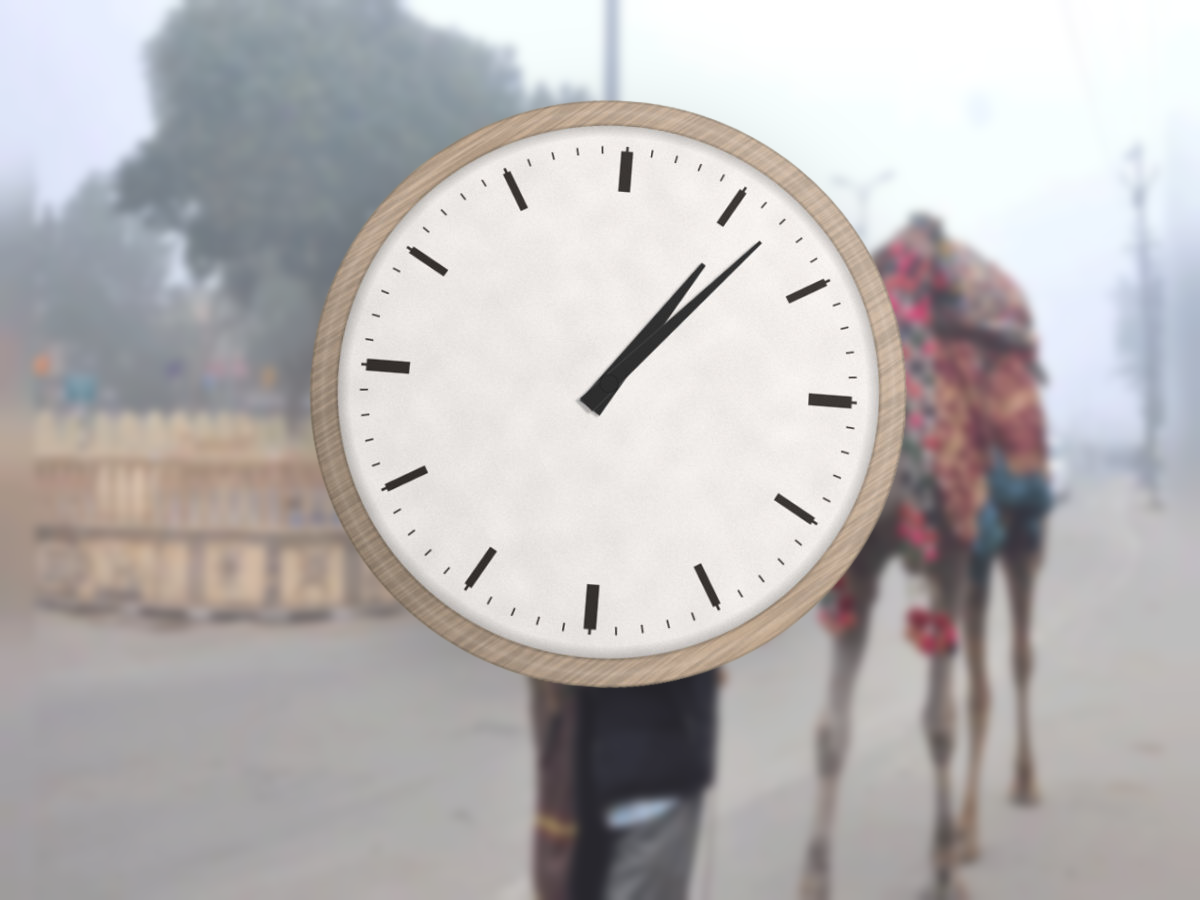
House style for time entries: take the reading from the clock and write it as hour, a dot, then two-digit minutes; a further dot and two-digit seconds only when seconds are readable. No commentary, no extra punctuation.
1.07
